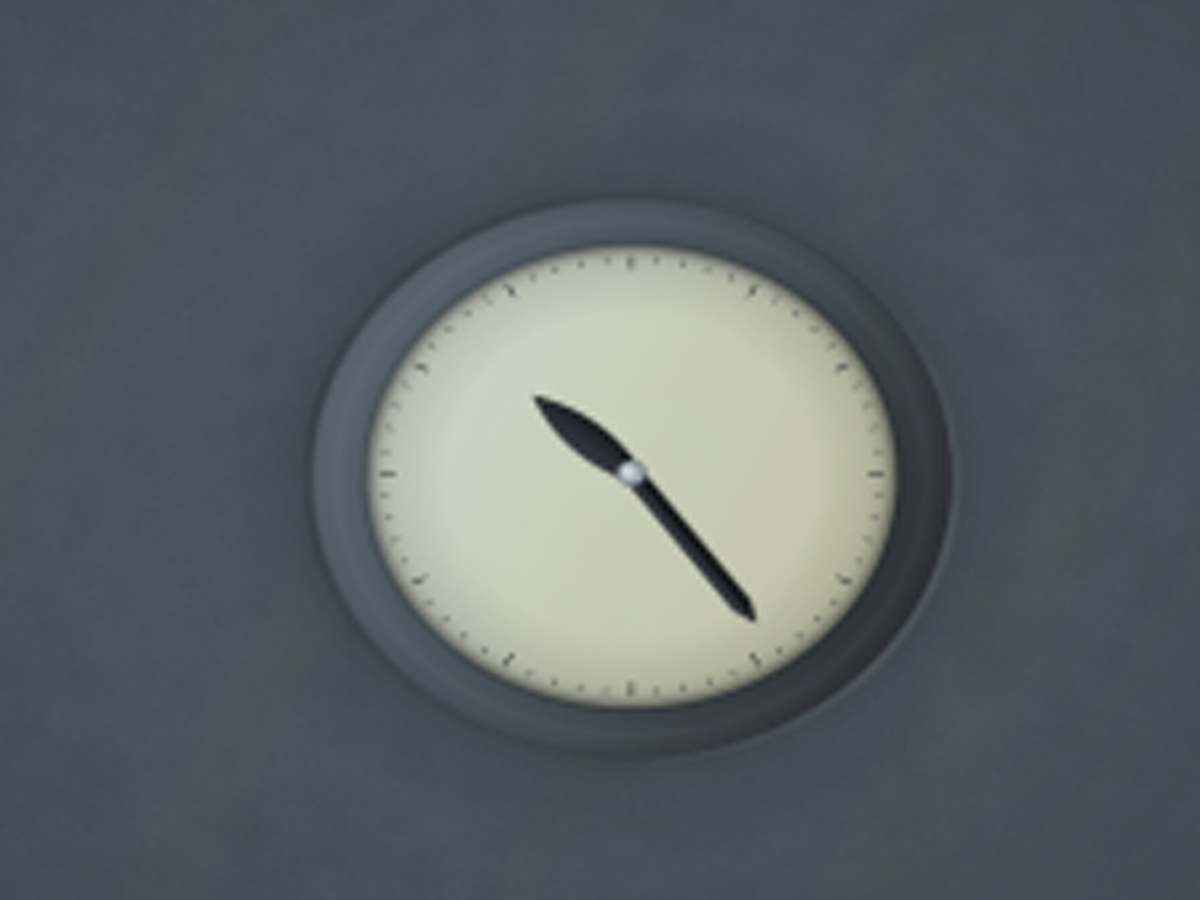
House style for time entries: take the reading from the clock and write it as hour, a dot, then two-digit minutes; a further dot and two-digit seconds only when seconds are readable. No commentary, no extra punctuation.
10.24
